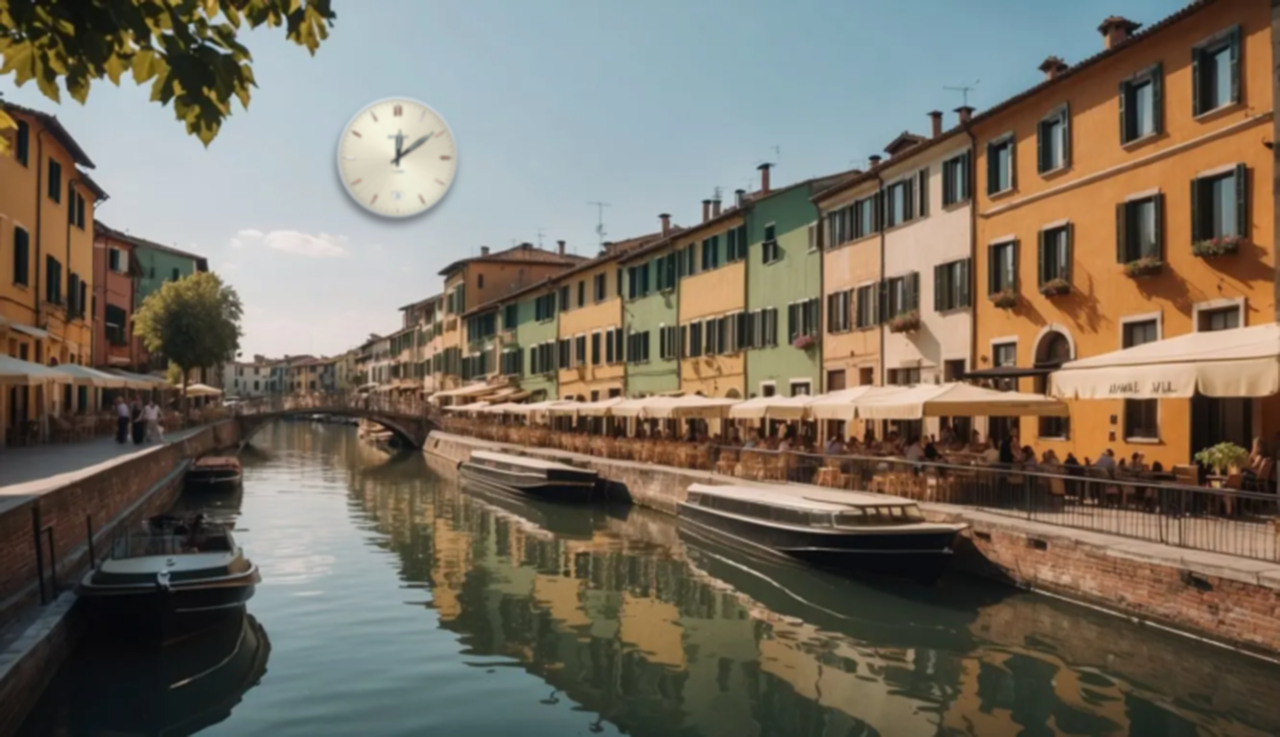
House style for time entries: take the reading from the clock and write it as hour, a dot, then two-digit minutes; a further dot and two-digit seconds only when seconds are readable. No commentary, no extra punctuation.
12.09
